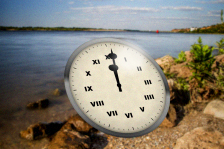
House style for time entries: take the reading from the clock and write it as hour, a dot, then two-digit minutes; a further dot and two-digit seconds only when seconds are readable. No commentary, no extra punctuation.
12.01
